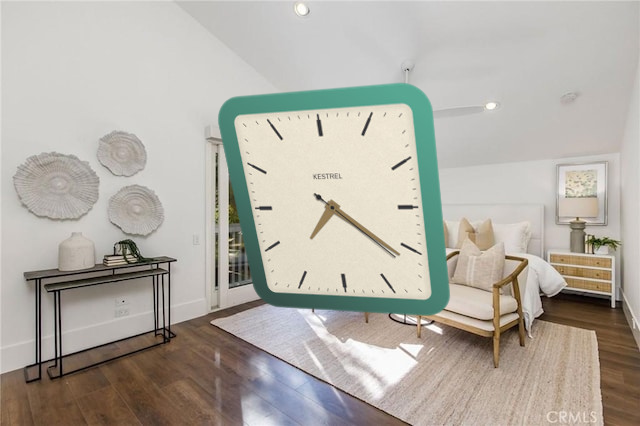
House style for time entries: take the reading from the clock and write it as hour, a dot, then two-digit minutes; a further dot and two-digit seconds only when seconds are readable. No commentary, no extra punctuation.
7.21.22
